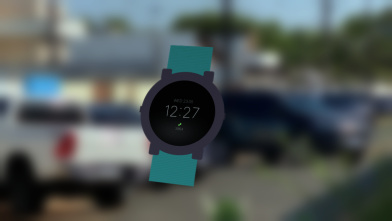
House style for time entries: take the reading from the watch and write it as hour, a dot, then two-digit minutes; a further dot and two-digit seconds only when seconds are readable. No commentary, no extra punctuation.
12.27
